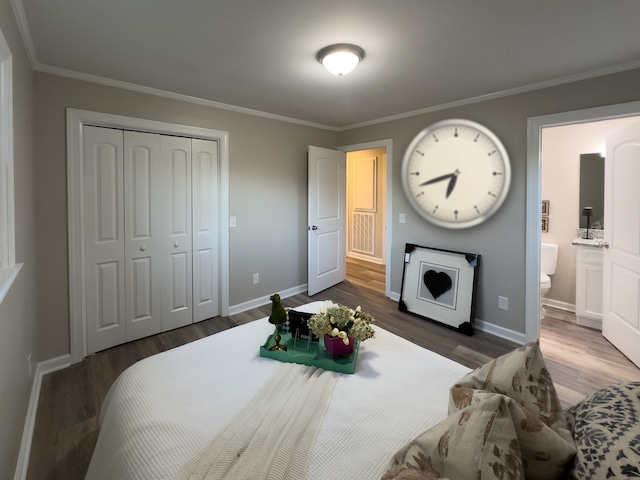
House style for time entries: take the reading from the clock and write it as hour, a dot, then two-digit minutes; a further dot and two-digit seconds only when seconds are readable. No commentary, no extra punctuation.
6.42
